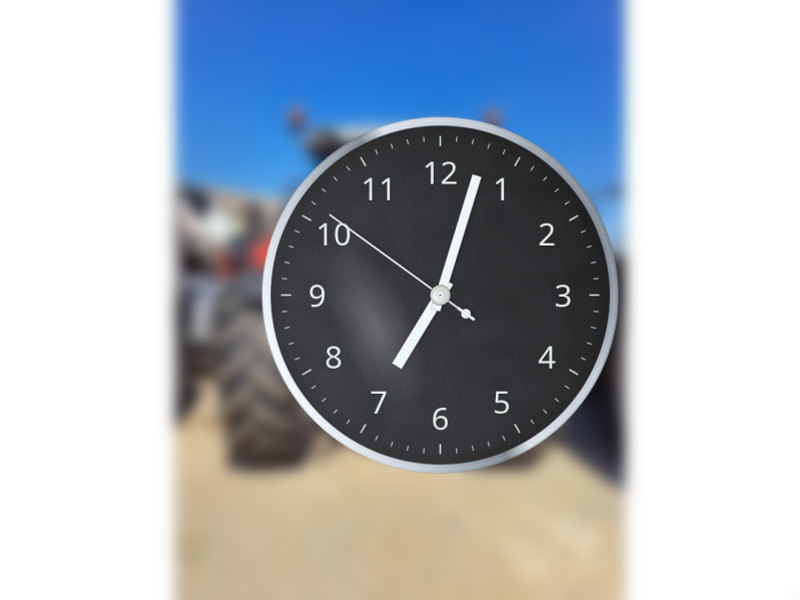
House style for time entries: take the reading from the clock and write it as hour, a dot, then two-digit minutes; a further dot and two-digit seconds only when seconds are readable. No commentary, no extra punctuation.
7.02.51
